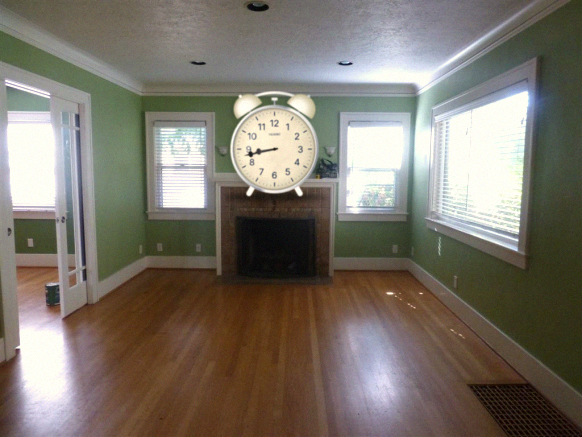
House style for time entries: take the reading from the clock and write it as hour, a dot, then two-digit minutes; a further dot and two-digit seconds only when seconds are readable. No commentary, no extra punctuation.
8.43
